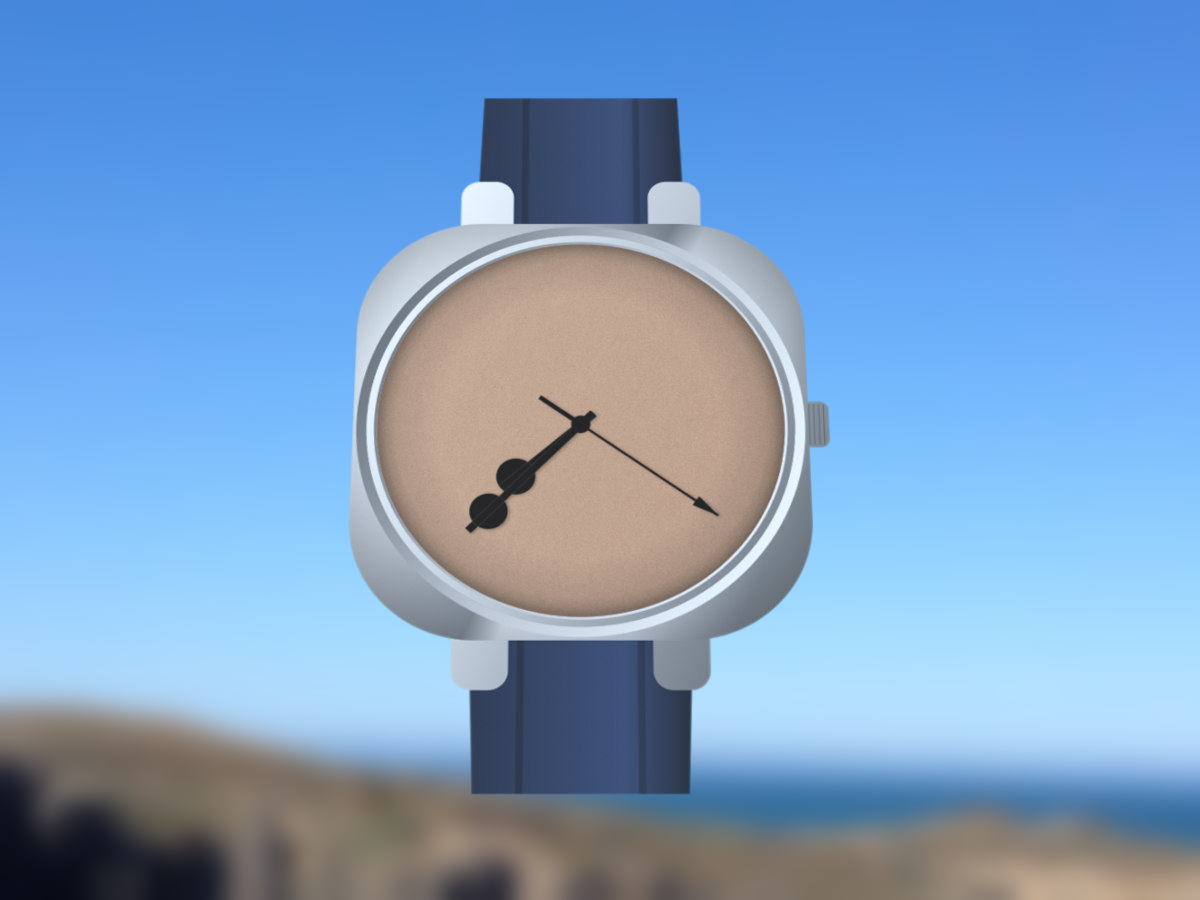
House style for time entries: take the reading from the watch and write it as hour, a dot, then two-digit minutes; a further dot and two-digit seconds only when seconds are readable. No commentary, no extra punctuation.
7.37.21
